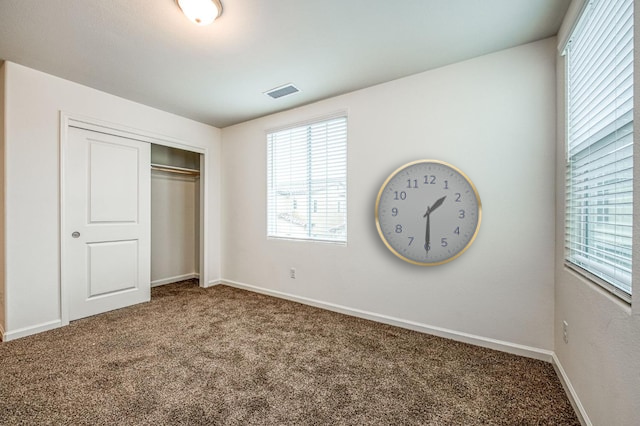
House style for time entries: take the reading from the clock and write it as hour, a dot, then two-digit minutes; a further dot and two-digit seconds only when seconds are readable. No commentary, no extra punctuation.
1.30
